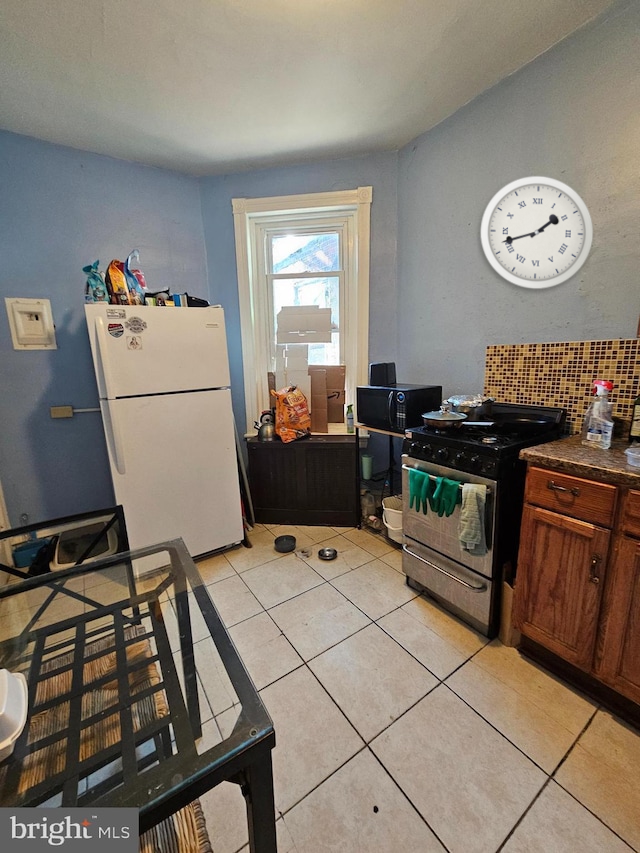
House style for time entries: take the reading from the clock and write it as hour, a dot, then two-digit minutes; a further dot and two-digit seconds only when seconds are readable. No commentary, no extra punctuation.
1.42
